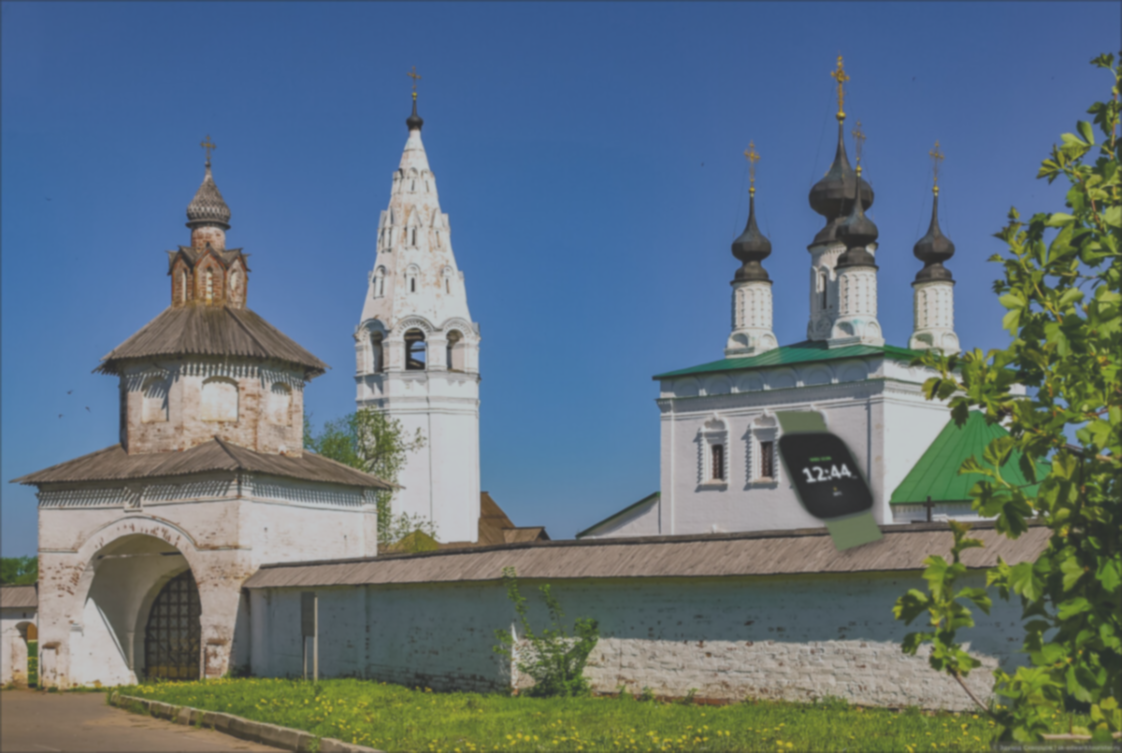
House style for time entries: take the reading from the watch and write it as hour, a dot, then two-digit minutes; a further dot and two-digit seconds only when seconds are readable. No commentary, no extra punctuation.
12.44
